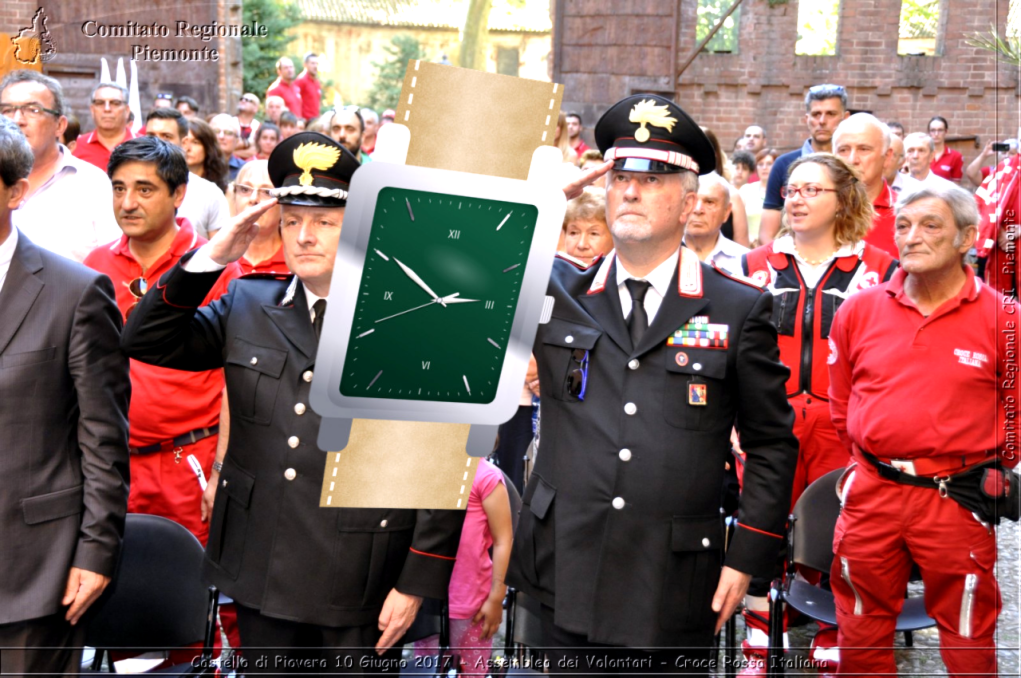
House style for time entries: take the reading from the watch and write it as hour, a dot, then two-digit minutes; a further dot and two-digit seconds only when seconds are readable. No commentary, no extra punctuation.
2.50.41
